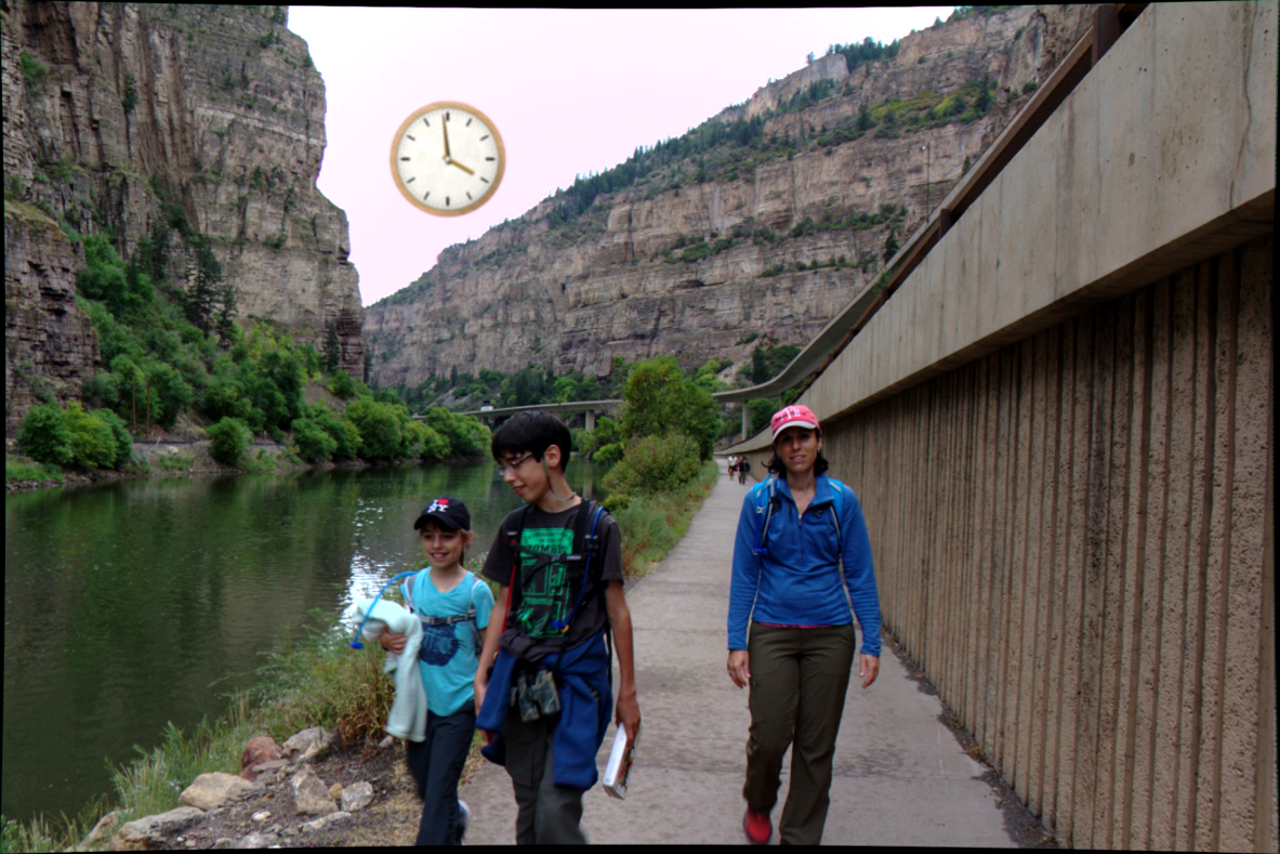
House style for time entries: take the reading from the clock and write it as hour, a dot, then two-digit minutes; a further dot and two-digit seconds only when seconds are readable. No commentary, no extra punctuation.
3.59
